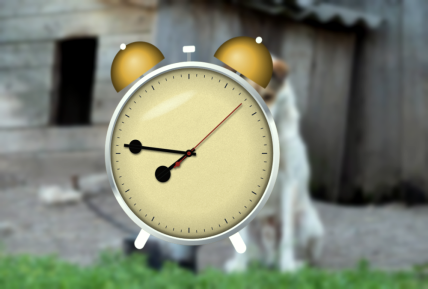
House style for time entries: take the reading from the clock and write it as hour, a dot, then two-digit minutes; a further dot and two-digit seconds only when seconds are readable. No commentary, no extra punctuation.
7.46.08
